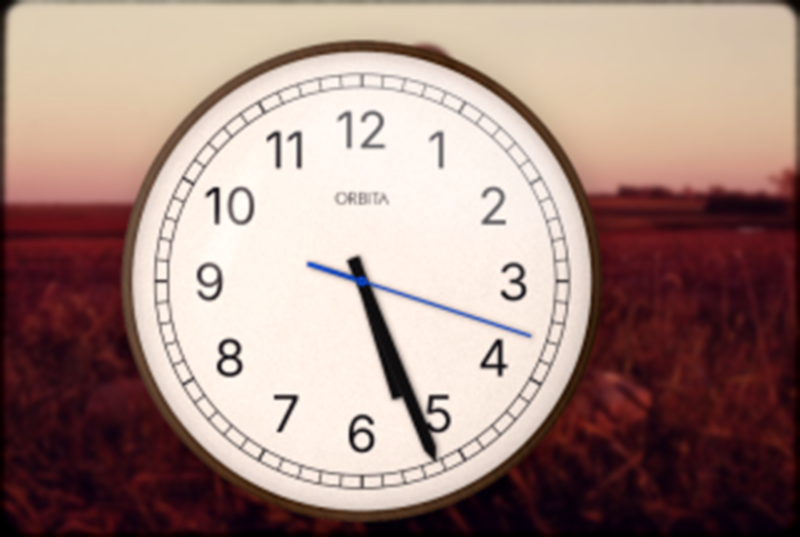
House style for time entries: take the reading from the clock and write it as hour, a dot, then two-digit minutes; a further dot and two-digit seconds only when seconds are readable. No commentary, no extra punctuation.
5.26.18
